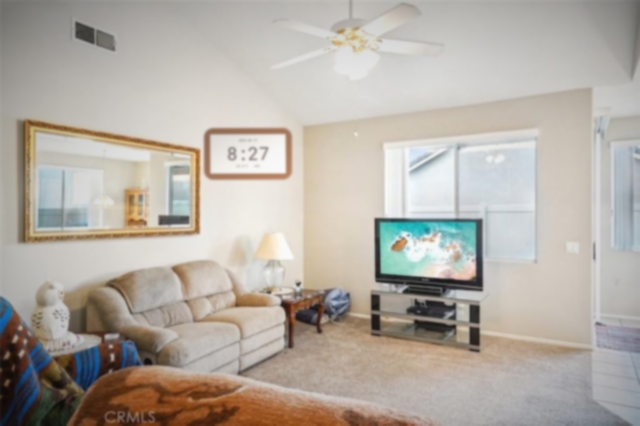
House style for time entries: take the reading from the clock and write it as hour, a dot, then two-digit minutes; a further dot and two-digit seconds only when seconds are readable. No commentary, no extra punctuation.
8.27
